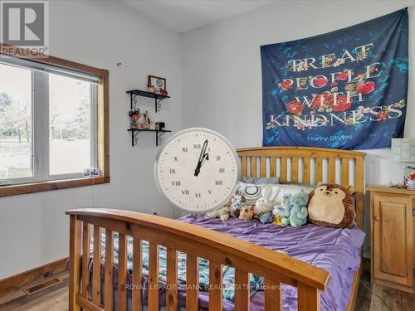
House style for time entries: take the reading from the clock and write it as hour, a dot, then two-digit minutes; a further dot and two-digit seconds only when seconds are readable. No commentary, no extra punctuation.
1.03
